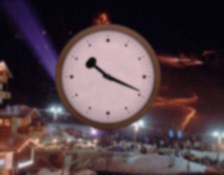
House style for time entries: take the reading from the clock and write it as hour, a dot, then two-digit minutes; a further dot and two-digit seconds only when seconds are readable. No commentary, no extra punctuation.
10.19
